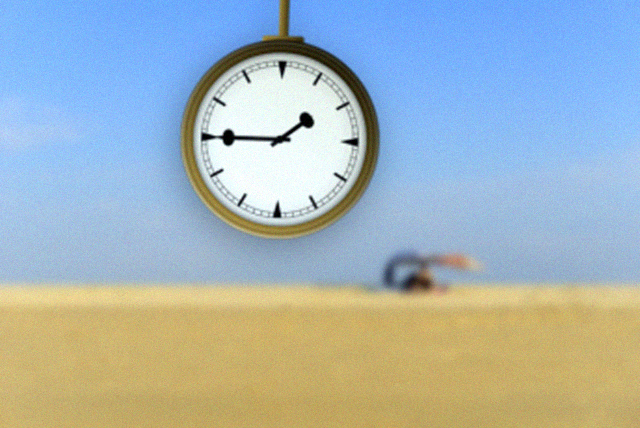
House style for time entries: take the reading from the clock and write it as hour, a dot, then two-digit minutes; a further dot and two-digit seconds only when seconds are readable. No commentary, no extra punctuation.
1.45
